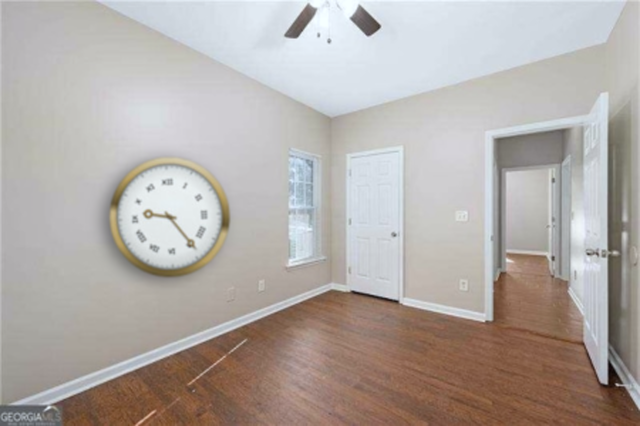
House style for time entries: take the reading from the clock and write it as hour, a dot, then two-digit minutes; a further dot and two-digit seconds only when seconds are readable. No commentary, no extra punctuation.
9.24
